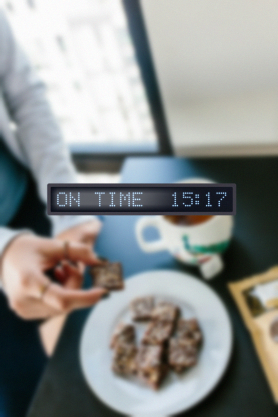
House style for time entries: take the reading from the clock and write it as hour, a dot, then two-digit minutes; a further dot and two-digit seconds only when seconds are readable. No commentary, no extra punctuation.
15.17
